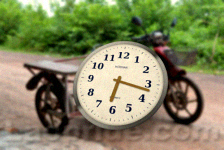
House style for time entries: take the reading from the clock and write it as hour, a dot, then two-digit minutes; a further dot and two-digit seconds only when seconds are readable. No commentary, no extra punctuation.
6.17
